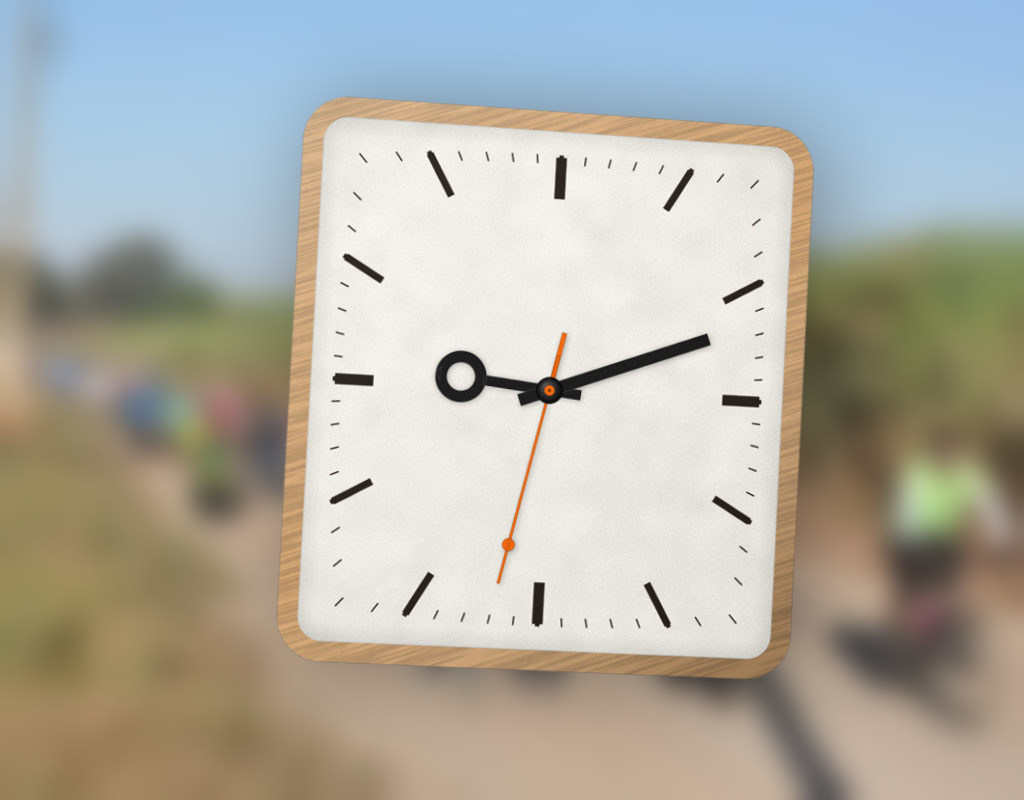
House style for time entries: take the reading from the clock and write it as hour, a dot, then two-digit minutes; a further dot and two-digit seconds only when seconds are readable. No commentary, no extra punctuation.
9.11.32
